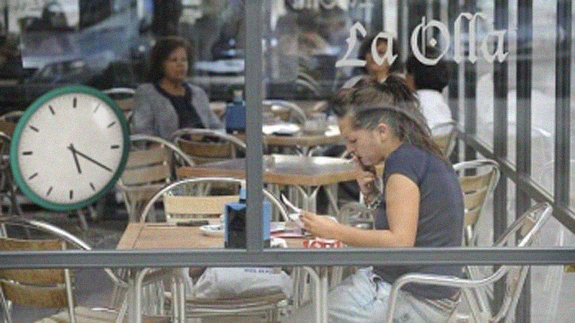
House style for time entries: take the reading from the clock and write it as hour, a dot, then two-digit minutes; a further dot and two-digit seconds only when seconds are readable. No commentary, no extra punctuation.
5.20
